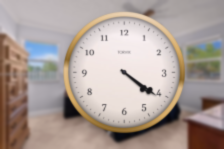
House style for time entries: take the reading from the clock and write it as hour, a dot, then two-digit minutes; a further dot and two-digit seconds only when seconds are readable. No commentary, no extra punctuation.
4.21
